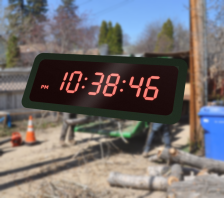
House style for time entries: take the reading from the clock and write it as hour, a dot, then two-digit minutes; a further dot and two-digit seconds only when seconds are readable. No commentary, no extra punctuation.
10.38.46
